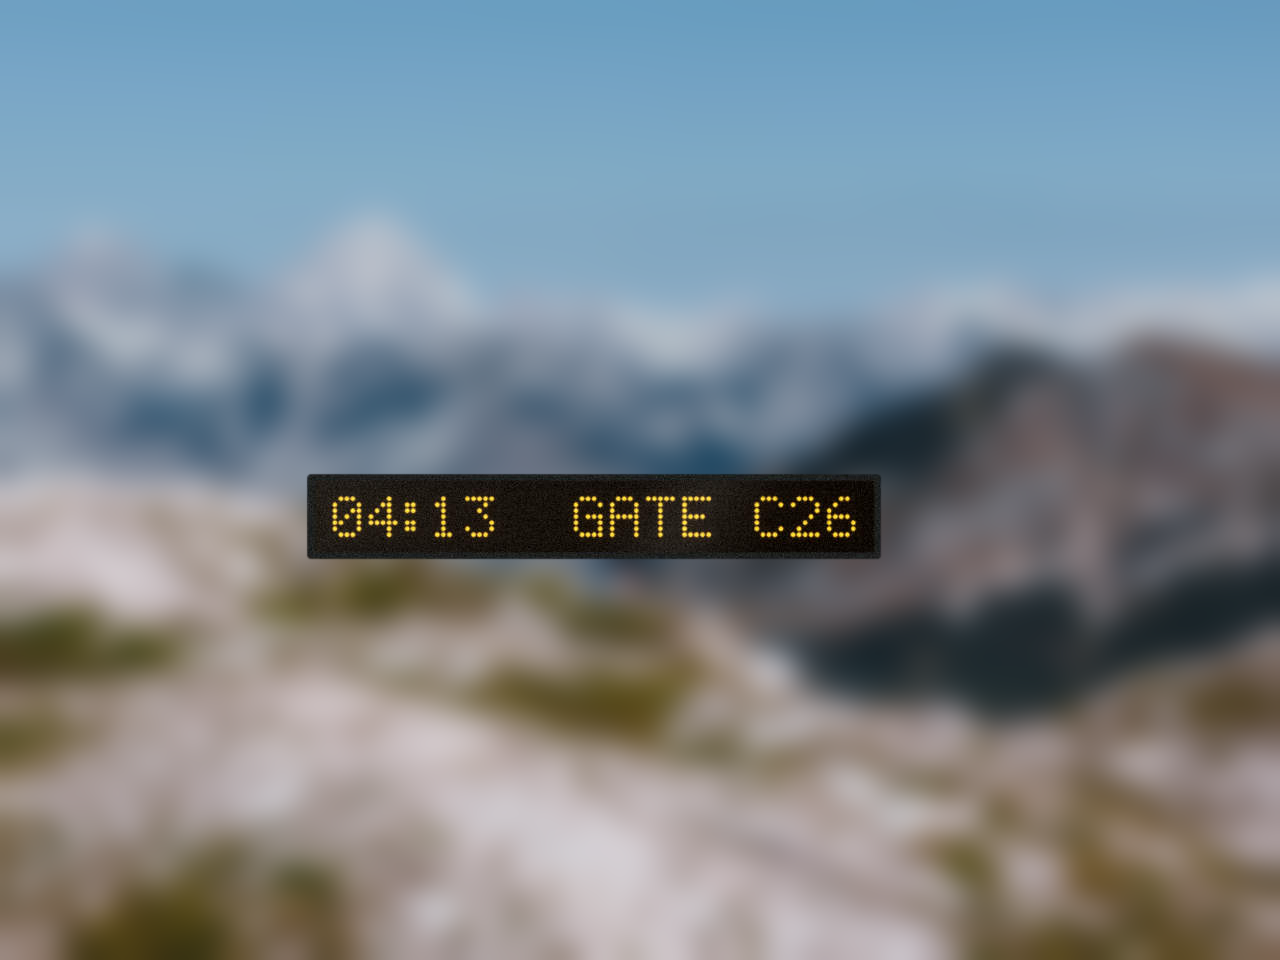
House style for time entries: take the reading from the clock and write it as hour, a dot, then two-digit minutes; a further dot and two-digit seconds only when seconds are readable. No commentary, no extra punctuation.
4.13
